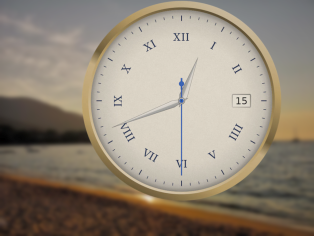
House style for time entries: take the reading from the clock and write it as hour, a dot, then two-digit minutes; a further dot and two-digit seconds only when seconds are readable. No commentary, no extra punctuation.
12.41.30
